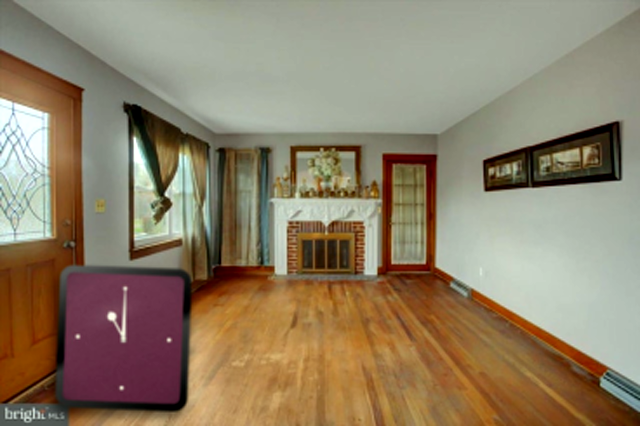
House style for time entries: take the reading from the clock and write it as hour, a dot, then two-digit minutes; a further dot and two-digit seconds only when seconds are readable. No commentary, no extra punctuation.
11.00
